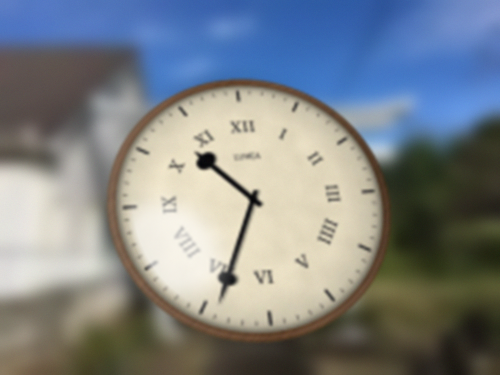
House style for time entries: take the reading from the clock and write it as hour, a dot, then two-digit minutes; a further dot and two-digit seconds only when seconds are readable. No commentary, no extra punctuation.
10.34
